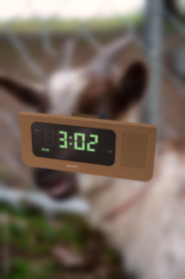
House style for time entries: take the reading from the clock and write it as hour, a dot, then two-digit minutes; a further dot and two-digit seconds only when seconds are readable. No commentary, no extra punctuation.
3.02
